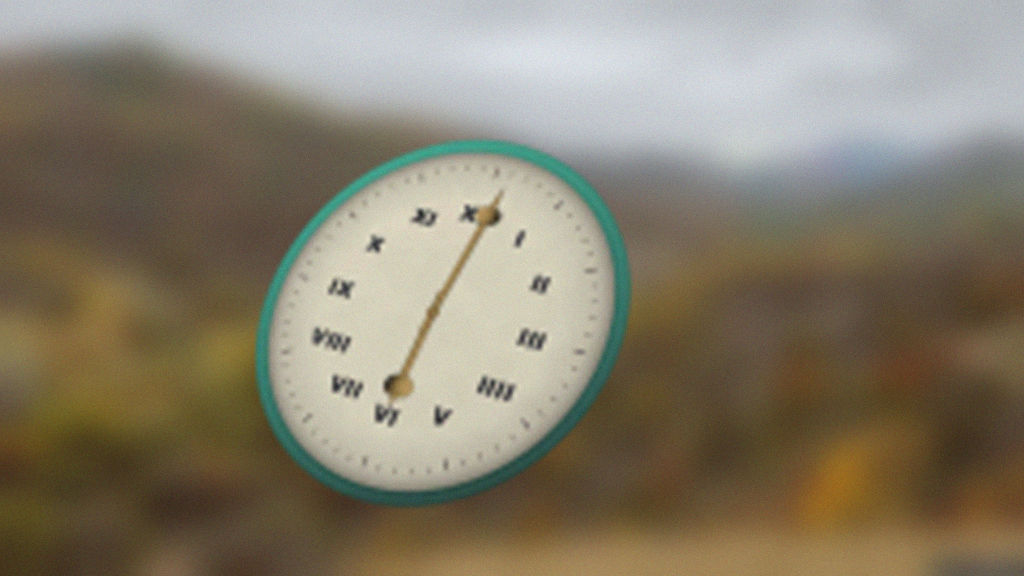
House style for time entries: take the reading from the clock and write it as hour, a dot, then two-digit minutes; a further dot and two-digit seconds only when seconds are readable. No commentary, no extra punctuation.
6.01
